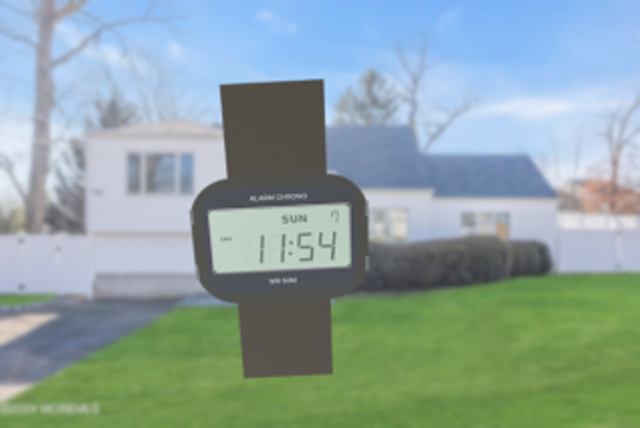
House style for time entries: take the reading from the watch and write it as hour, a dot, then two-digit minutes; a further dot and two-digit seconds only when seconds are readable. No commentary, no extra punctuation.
11.54
